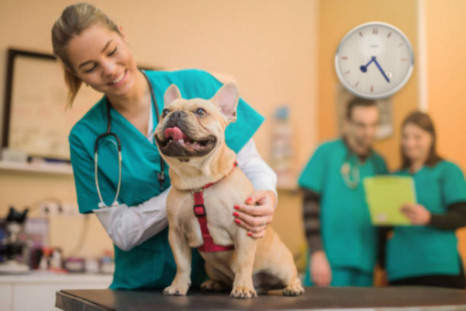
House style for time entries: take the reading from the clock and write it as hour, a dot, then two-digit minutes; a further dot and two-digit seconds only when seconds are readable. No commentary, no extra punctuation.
7.24
